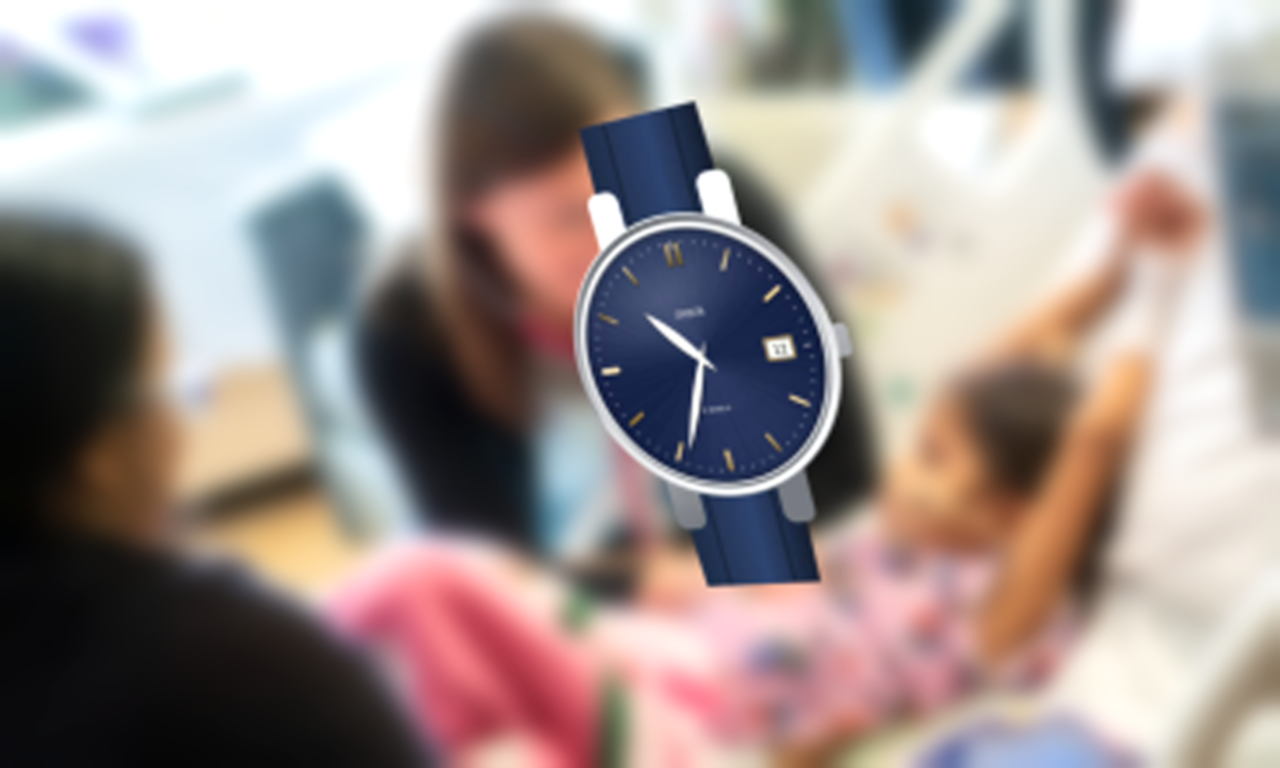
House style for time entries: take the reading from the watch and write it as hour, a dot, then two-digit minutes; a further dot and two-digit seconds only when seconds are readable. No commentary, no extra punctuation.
10.34
